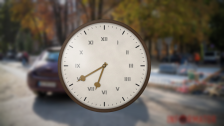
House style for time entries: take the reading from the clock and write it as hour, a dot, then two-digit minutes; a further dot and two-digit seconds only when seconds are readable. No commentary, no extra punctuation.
6.40
